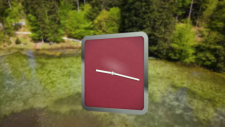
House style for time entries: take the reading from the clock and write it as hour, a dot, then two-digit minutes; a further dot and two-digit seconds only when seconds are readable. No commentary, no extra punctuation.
9.17
